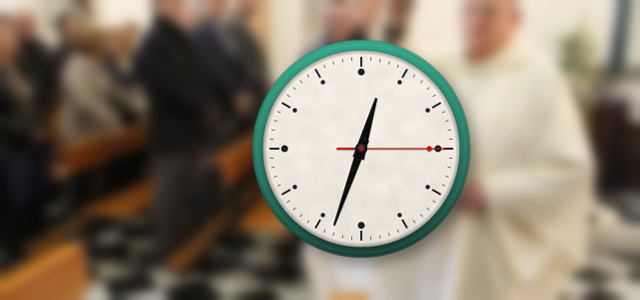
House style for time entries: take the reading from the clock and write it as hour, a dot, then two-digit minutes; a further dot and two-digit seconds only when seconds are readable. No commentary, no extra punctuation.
12.33.15
